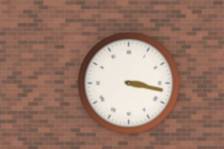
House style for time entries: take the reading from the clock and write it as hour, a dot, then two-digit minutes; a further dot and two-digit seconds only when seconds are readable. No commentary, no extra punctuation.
3.17
